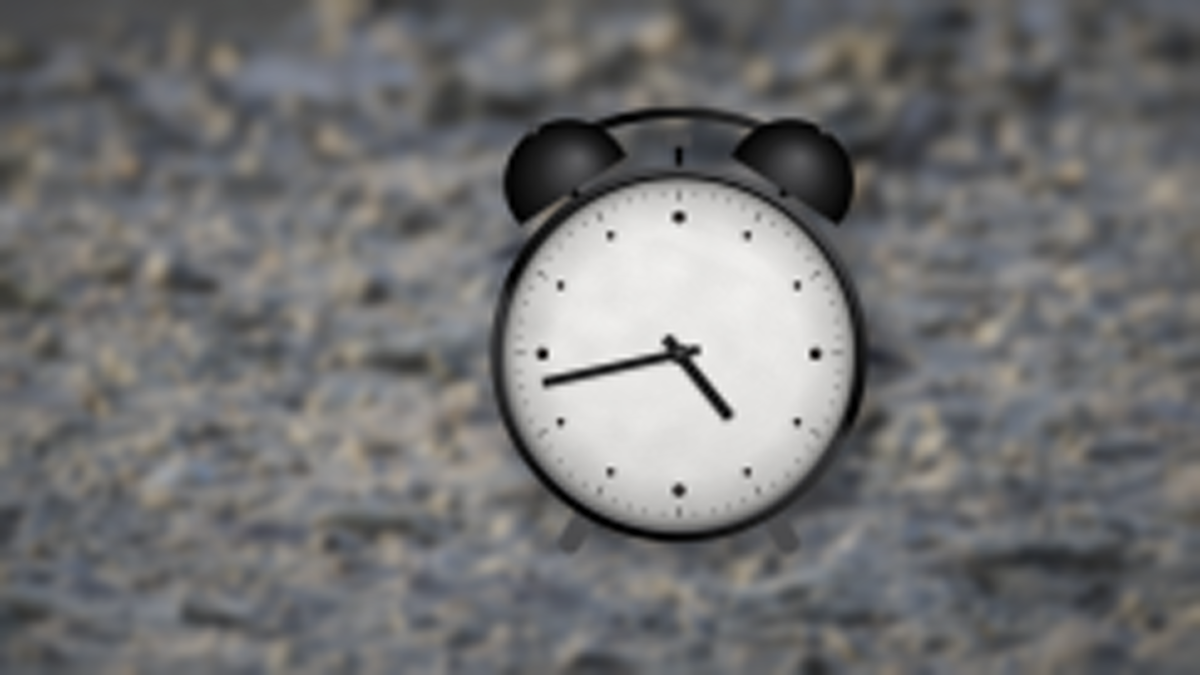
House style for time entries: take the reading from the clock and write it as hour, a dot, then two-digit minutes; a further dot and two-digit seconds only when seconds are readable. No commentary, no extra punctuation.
4.43
